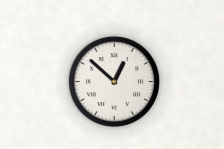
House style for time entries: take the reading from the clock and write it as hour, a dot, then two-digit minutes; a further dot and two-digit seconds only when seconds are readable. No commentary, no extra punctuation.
12.52
